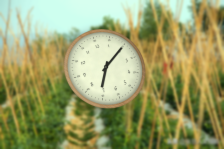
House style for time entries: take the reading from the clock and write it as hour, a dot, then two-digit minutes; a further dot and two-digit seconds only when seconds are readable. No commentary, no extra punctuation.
7.10
